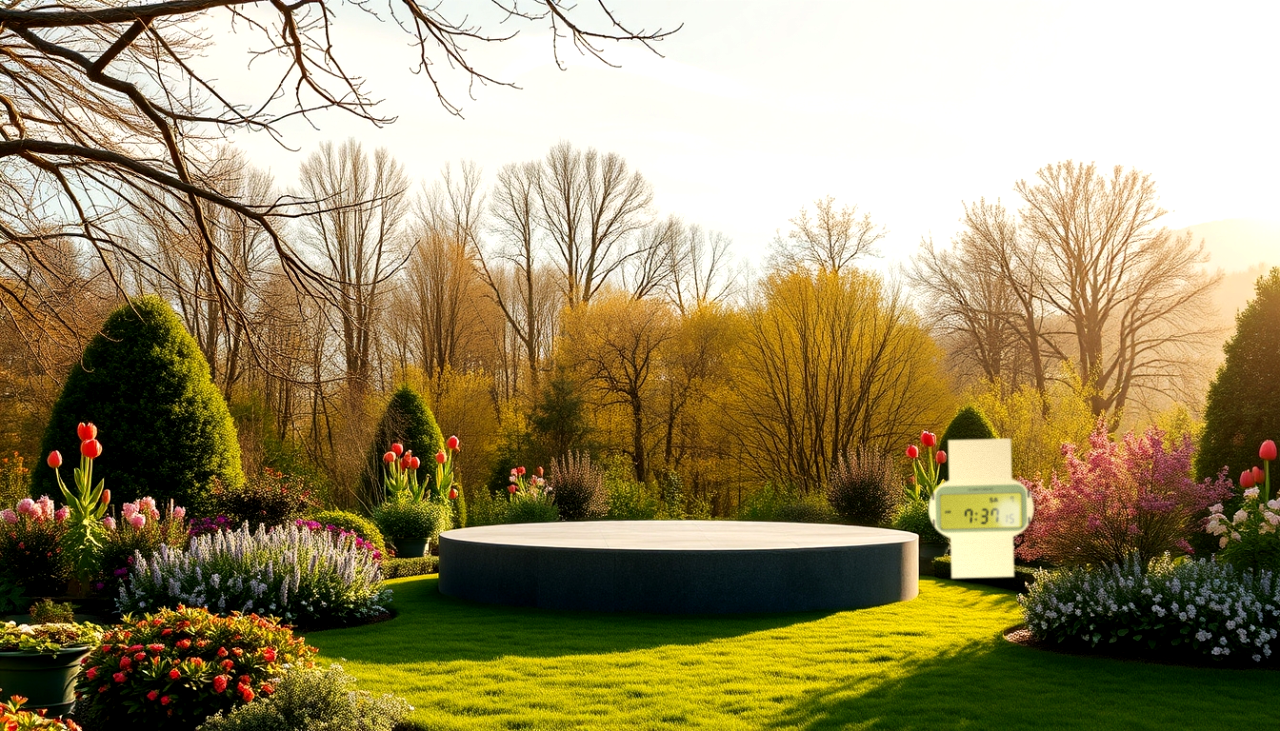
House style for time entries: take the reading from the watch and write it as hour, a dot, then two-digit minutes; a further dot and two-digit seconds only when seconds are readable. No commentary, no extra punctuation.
7.37
